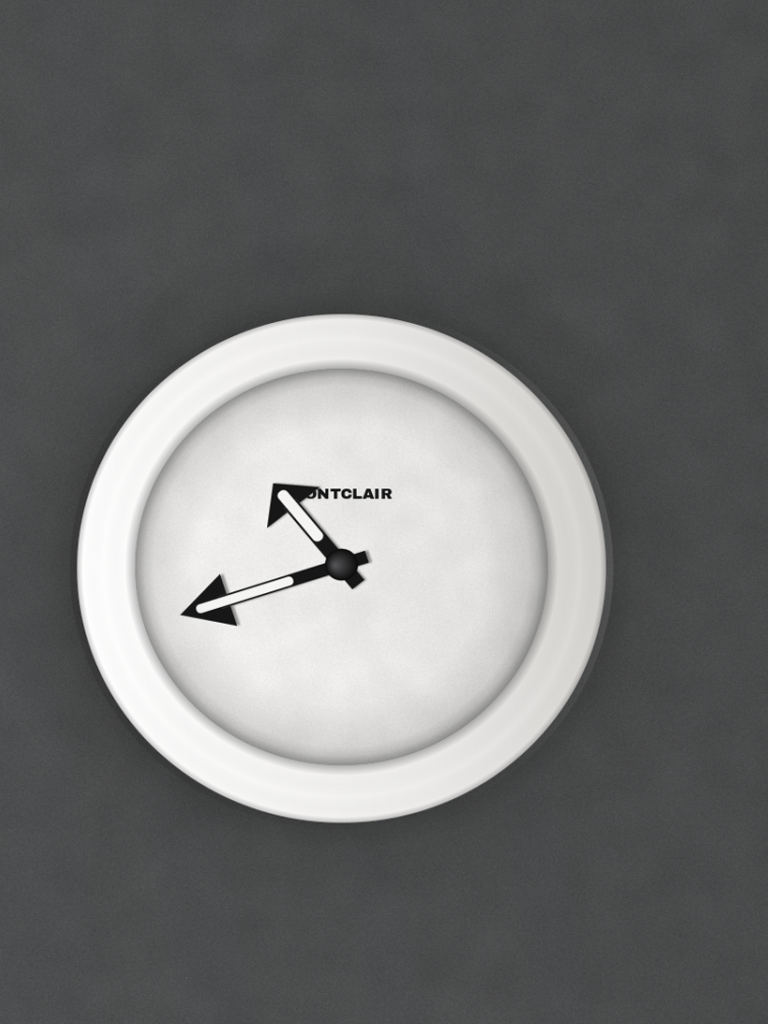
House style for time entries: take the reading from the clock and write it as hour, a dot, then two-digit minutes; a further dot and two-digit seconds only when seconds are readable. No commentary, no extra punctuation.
10.42
